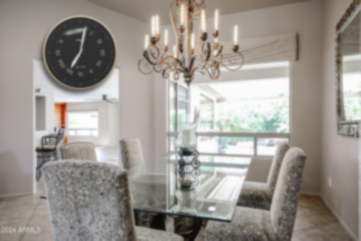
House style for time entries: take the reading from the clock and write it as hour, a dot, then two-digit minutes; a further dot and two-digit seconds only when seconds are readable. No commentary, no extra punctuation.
7.02
